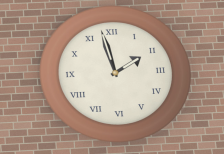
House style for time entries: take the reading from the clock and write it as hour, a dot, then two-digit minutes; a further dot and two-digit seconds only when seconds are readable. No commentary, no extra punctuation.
1.58
